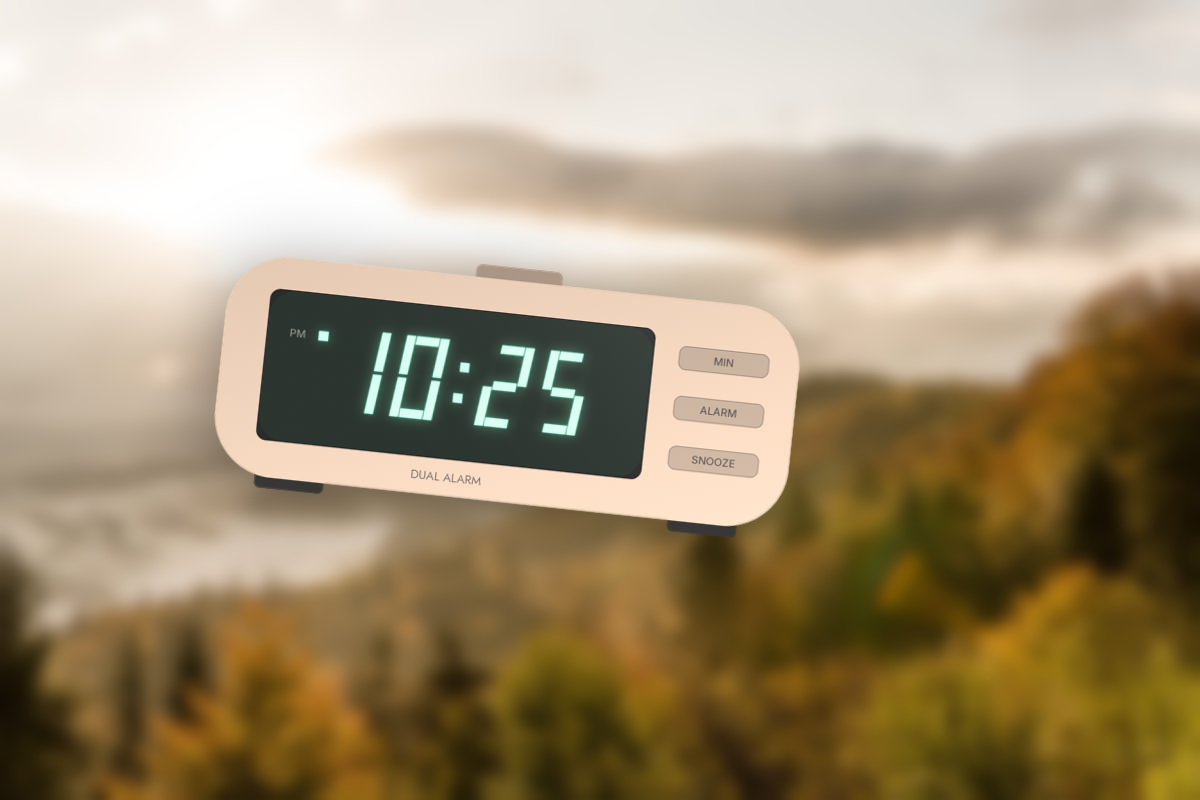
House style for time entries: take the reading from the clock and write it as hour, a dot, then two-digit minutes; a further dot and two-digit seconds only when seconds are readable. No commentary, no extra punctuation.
10.25
